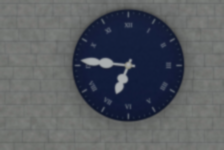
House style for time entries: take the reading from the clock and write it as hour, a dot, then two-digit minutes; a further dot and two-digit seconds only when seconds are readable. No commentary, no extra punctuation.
6.46
